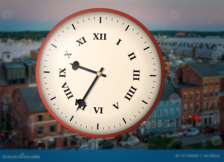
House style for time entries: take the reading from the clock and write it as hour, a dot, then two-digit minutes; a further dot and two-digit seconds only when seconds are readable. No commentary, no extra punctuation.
9.35
